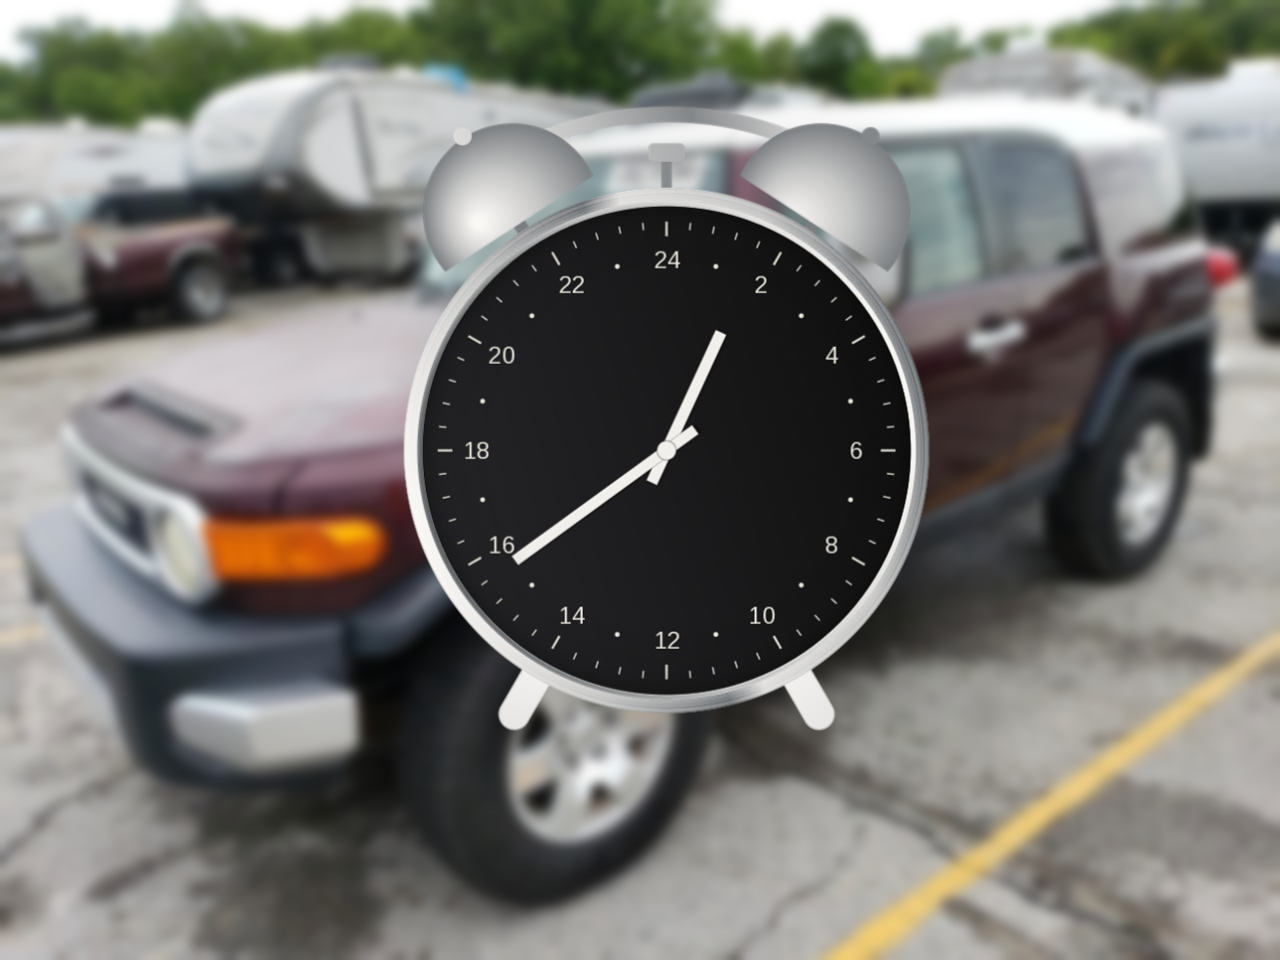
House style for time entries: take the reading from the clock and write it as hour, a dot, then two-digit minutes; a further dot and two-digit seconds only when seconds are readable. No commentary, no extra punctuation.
1.39
